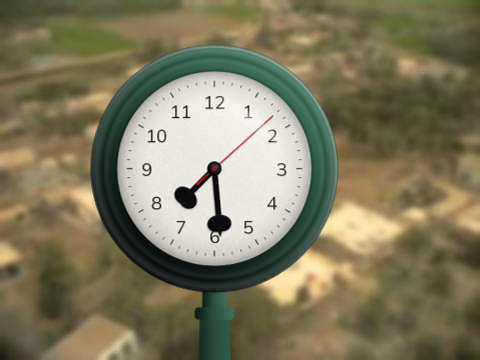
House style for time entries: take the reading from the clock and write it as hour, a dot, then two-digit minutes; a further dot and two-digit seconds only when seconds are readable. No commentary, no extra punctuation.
7.29.08
